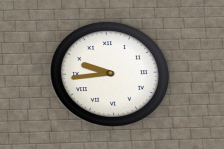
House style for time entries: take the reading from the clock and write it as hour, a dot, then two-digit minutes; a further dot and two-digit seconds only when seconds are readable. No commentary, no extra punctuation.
9.44
